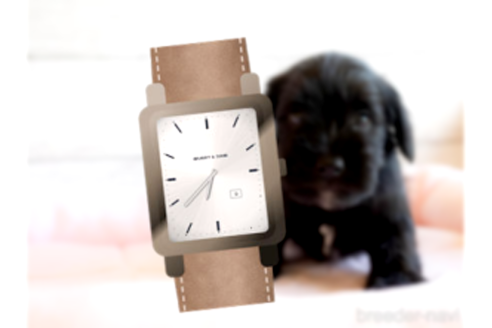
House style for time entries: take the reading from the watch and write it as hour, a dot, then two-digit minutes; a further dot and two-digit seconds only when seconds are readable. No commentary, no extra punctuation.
6.38
